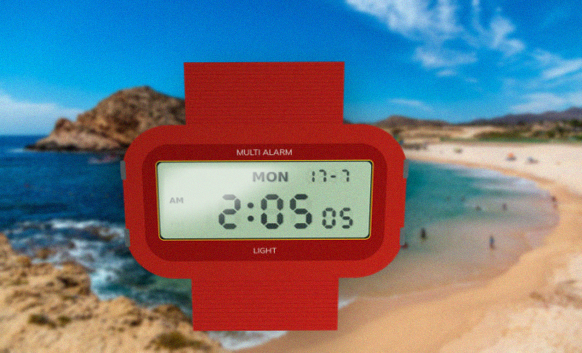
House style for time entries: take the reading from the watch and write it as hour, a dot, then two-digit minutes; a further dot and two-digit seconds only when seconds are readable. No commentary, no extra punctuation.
2.05.05
